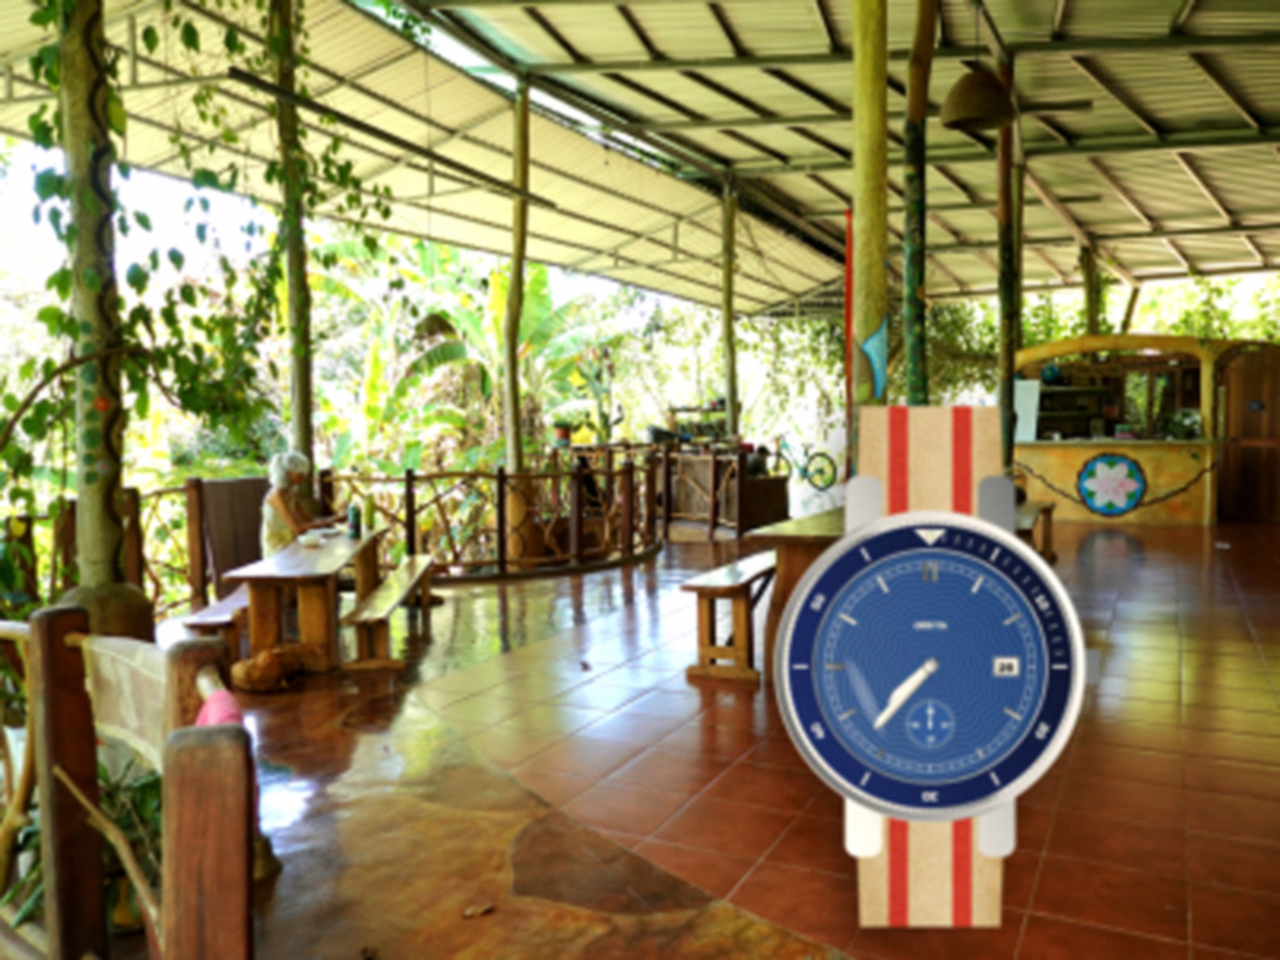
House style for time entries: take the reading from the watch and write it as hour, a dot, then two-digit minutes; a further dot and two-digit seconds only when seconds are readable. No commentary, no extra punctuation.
7.37
